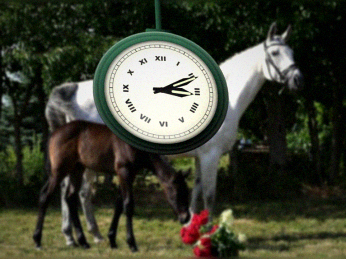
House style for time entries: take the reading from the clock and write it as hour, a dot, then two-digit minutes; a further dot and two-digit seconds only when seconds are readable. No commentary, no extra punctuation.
3.11
